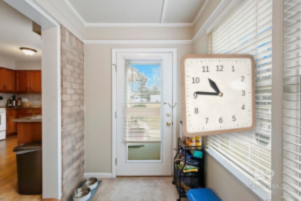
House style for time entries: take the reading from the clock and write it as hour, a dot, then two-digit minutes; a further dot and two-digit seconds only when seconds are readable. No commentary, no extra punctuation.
10.46
